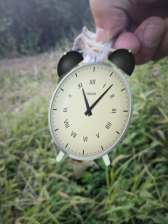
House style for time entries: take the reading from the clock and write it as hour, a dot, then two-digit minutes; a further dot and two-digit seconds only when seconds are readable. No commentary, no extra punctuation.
11.07
